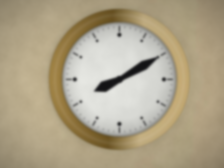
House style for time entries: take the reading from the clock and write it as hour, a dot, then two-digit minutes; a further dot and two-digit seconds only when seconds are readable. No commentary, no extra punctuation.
8.10
